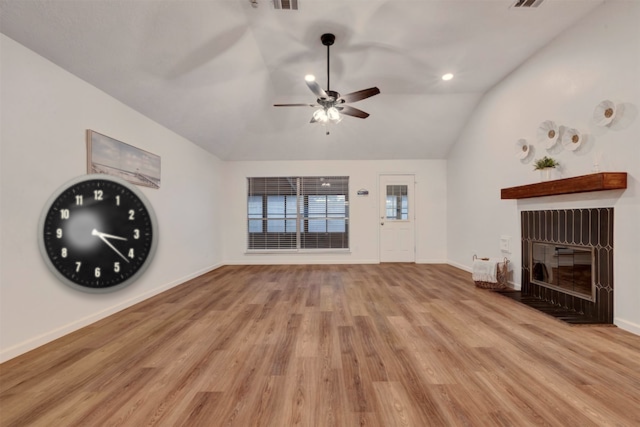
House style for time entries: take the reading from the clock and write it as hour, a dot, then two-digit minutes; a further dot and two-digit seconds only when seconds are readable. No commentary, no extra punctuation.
3.22
